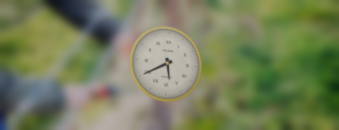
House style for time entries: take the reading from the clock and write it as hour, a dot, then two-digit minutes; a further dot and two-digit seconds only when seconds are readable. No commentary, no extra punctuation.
5.40
